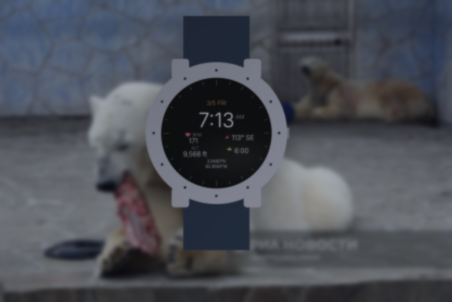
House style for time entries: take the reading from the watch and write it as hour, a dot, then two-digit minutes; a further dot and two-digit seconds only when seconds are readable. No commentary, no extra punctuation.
7.13
